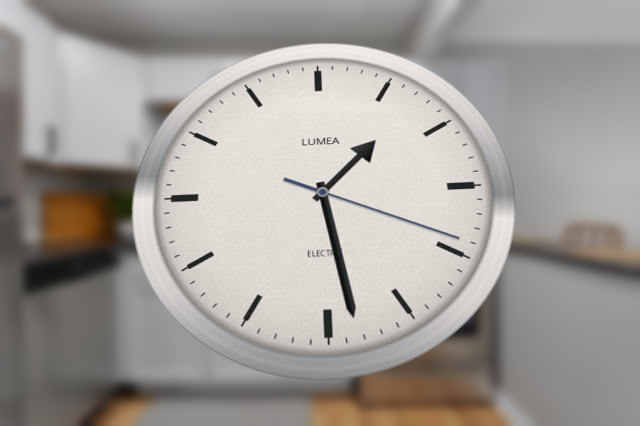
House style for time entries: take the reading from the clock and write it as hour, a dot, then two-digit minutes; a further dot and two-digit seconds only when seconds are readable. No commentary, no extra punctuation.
1.28.19
